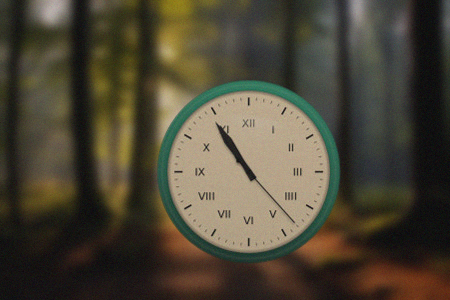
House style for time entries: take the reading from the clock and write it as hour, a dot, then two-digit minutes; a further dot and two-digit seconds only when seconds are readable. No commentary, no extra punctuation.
10.54.23
